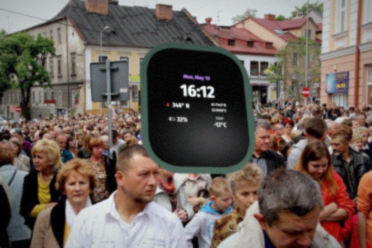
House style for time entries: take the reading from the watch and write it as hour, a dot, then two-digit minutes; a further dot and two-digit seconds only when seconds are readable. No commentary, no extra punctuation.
16.12
